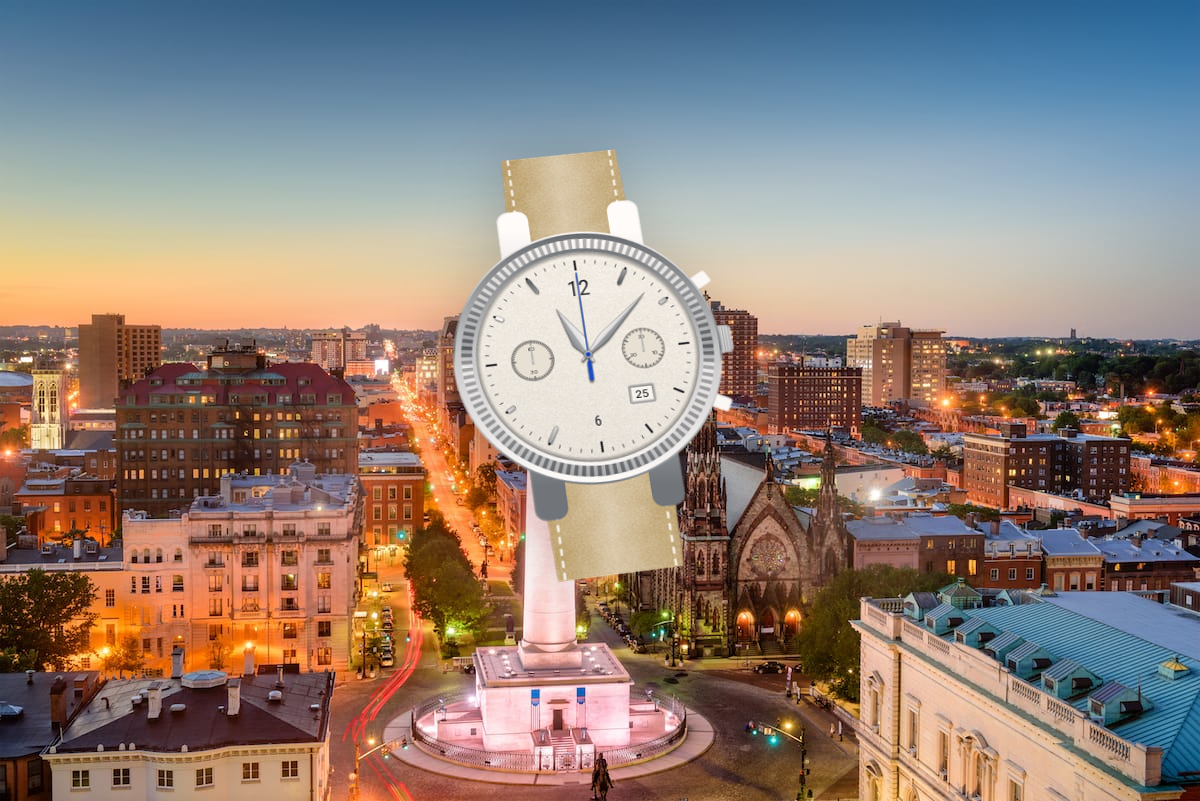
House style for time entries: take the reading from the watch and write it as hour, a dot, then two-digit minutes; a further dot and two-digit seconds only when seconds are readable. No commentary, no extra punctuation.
11.08
